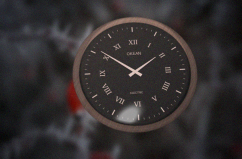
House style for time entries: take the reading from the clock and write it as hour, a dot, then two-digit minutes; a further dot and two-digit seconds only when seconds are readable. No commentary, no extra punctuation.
1.51
